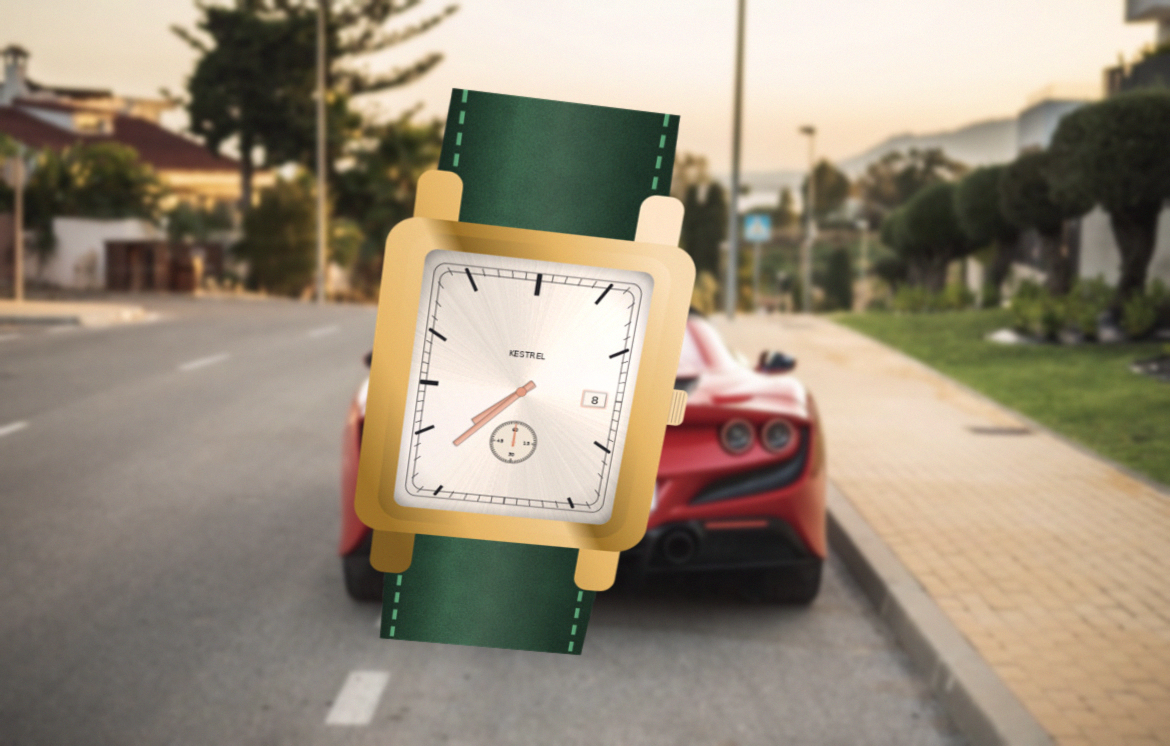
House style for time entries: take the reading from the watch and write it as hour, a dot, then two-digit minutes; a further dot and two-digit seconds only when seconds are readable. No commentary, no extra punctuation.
7.37
